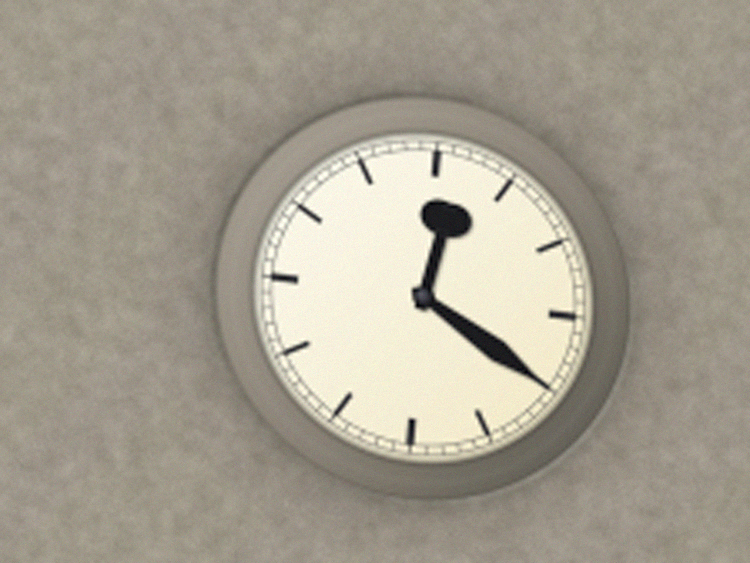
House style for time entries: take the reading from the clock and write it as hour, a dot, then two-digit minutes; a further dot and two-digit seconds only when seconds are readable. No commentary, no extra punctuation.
12.20
